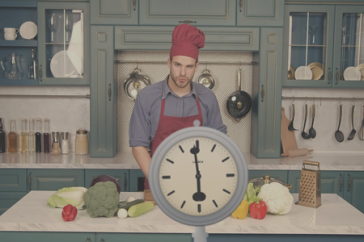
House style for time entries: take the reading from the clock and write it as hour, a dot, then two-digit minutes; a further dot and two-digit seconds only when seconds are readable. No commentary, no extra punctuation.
5.59
